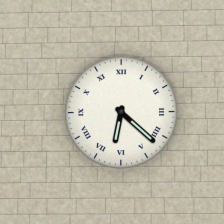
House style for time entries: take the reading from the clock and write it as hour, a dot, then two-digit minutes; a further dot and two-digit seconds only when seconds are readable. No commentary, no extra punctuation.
6.22
